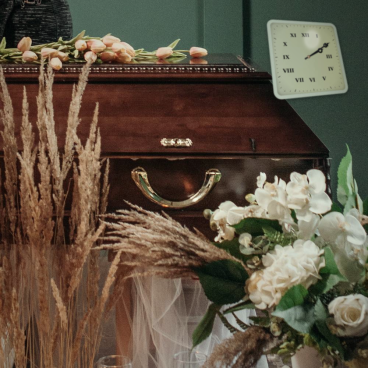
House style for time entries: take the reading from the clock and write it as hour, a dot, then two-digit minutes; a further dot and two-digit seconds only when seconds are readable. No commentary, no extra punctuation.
2.10
